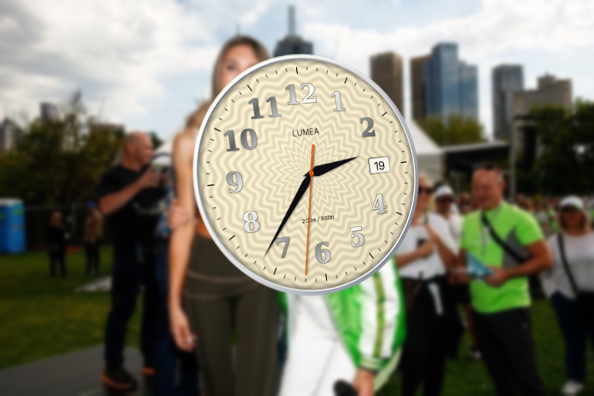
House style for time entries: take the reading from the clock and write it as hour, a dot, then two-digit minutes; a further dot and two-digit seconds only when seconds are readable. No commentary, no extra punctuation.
2.36.32
